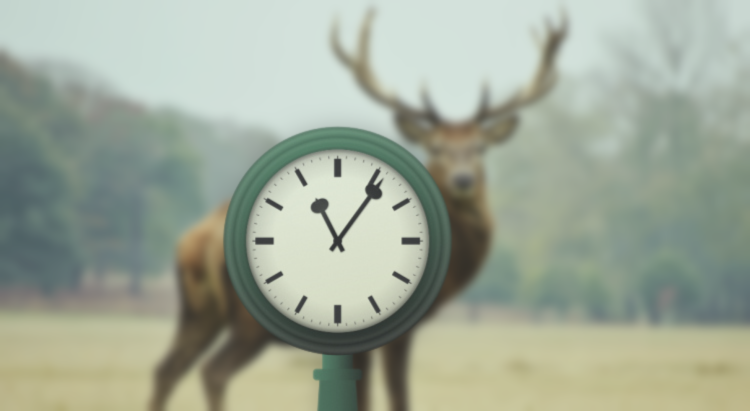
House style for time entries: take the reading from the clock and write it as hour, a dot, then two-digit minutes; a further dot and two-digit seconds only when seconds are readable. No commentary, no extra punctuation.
11.06
